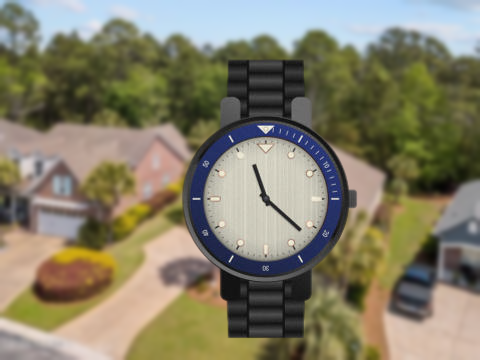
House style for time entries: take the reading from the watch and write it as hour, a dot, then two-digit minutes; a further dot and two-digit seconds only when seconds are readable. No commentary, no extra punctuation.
11.22
